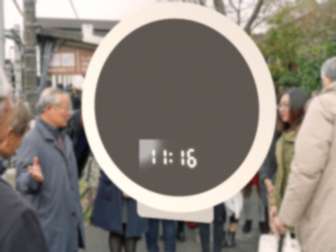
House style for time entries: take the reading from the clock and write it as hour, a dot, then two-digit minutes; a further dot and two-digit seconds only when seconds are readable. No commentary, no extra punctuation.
11.16
